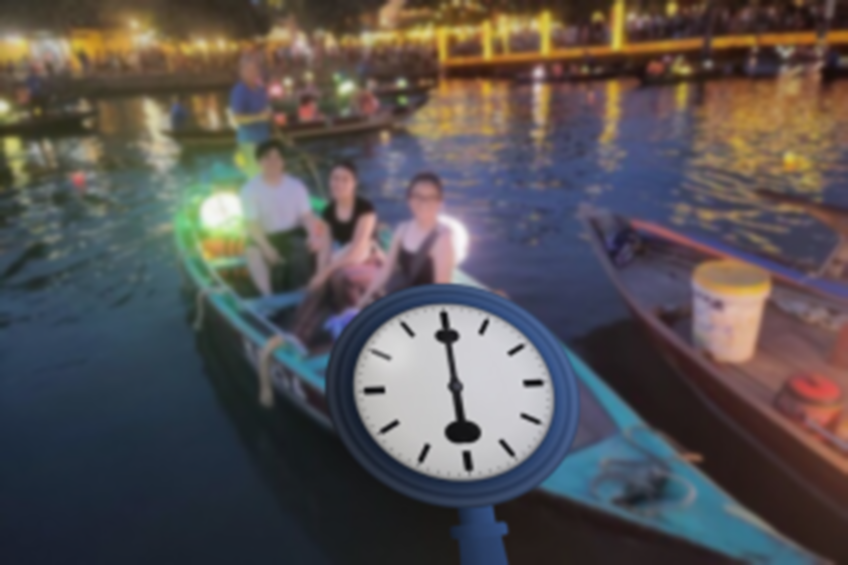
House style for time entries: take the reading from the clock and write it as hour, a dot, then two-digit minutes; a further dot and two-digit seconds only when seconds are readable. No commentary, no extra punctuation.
6.00
